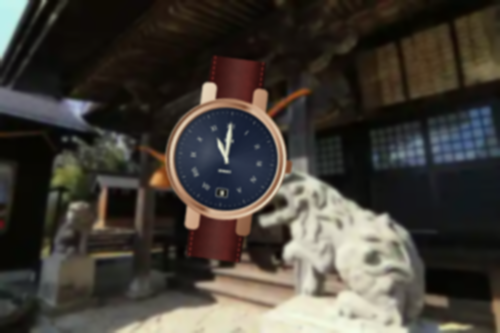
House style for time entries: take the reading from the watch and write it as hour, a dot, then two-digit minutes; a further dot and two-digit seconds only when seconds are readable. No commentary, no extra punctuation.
11.00
